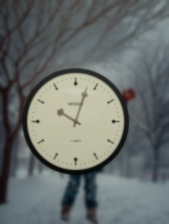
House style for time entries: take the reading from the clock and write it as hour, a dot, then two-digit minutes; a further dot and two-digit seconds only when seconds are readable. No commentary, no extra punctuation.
10.03
